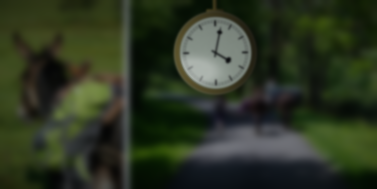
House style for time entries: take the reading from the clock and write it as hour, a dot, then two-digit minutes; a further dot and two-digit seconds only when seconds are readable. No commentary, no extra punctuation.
4.02
